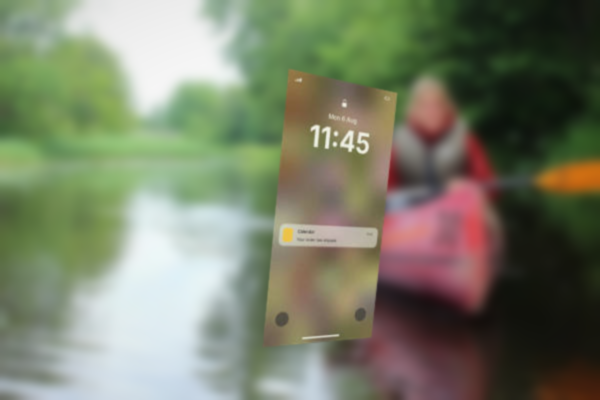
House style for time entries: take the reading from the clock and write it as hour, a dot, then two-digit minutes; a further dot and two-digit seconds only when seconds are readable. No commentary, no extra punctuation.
11.45
